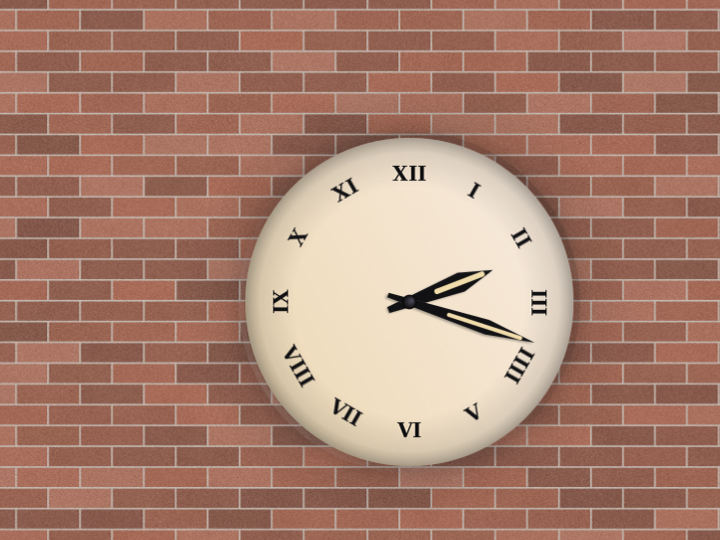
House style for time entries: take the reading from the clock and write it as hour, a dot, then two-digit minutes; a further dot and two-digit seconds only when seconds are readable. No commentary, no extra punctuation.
2.18
